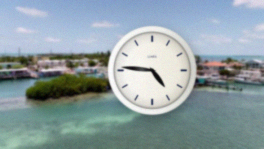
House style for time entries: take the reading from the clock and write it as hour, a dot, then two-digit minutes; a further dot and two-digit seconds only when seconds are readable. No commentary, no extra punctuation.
4.46
